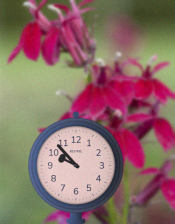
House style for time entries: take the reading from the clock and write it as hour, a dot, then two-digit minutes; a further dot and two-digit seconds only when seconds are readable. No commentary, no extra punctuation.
9.53
